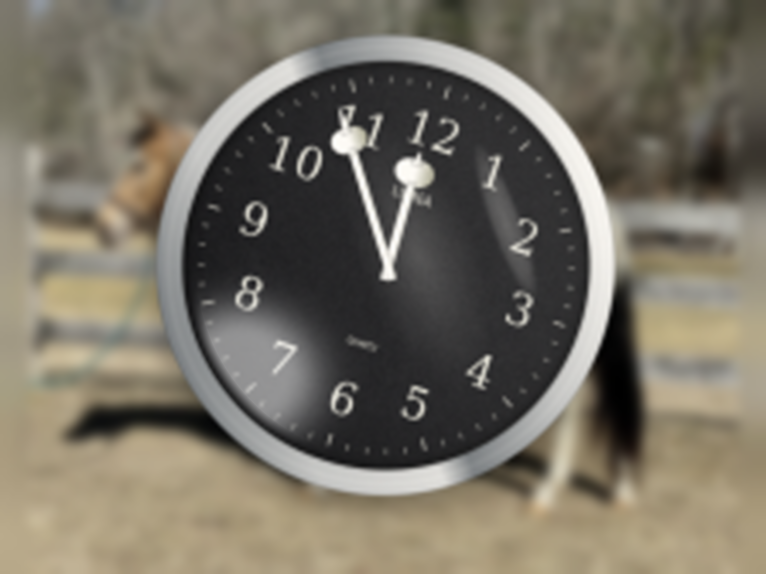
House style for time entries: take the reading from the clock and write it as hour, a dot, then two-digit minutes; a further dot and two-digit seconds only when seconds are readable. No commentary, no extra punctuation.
11.54
